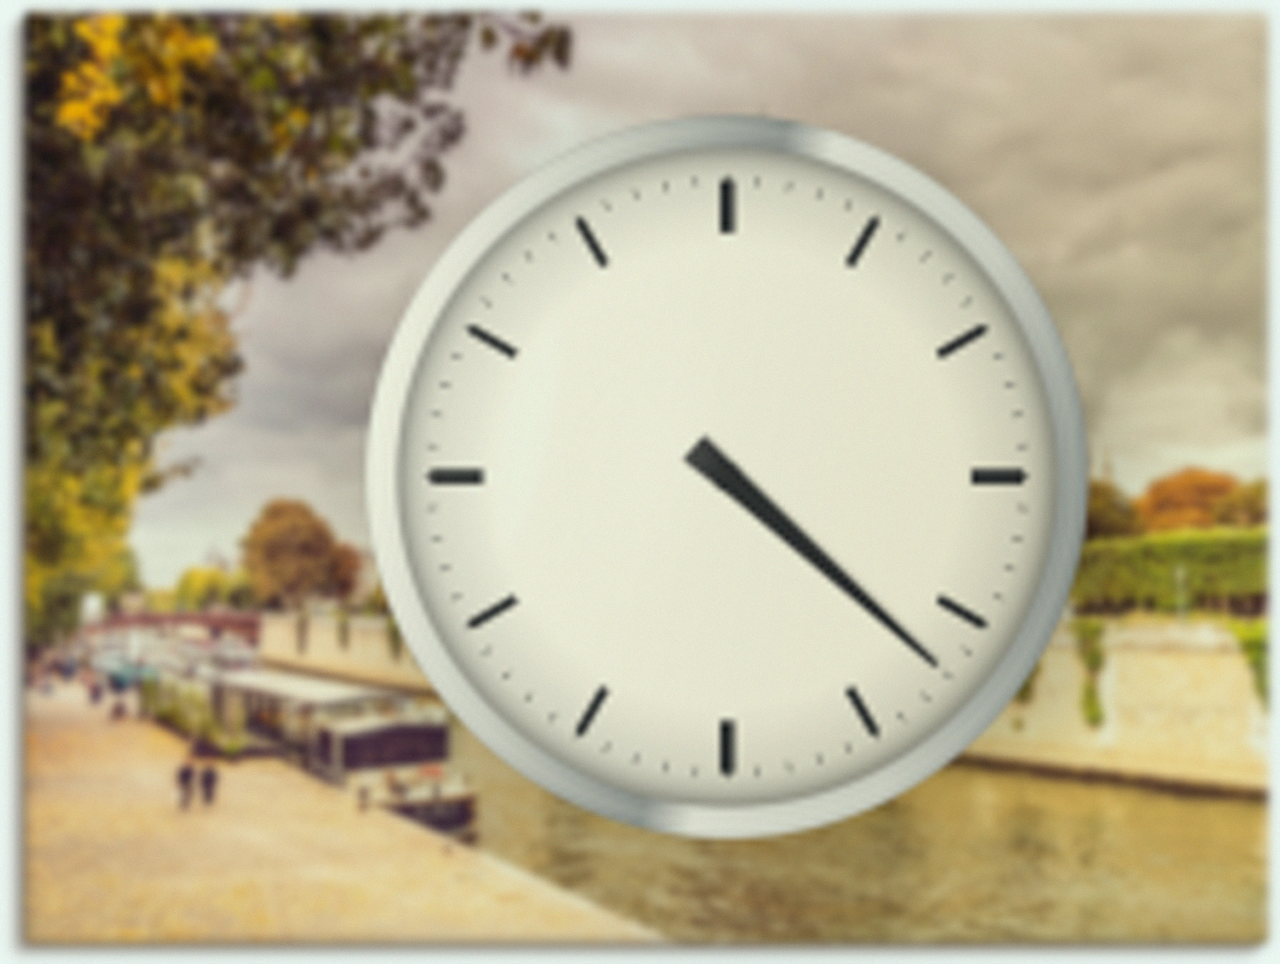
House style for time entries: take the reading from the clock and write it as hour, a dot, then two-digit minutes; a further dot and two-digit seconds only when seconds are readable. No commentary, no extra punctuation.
4.22
